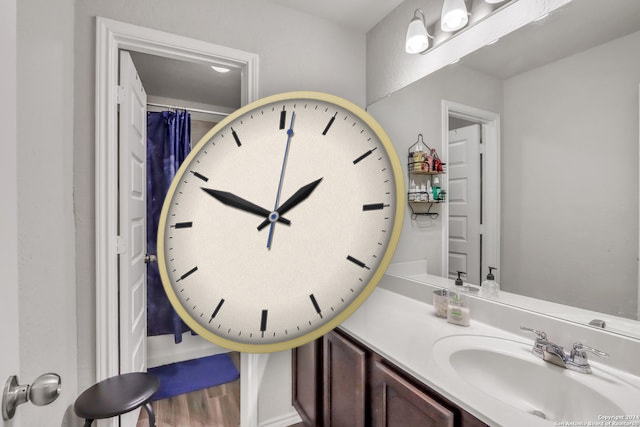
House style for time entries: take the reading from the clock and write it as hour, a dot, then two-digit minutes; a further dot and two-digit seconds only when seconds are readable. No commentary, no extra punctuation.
1.49.01
